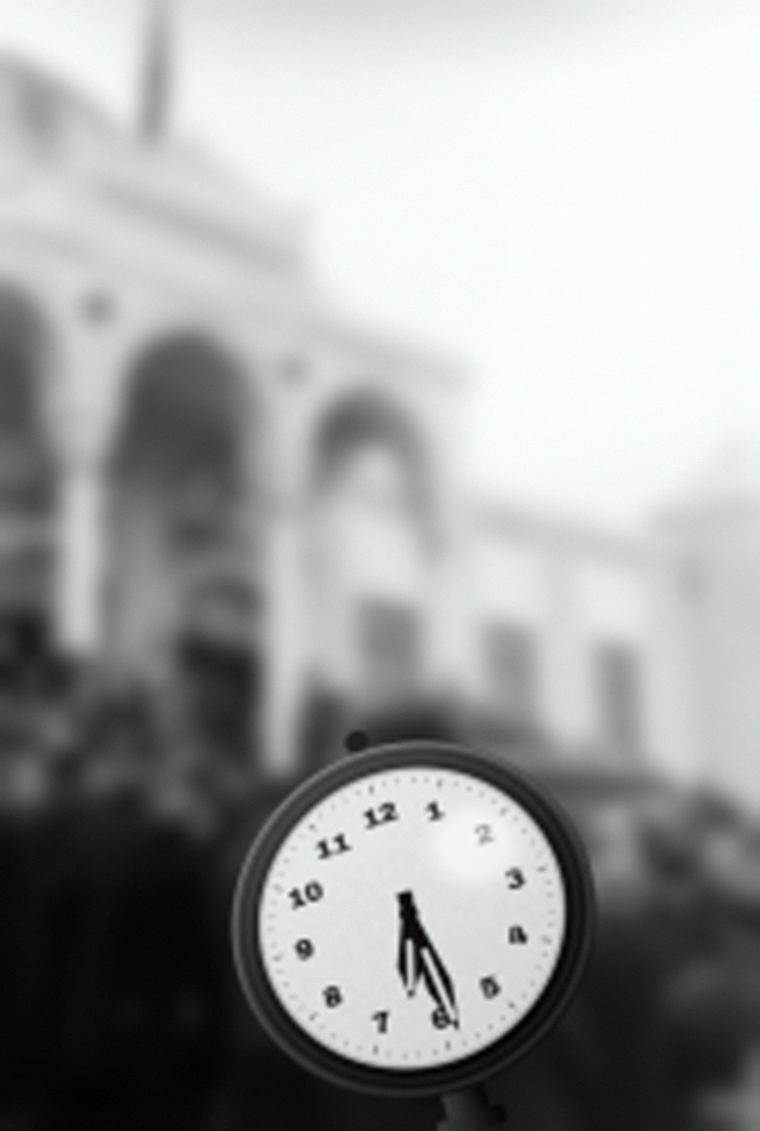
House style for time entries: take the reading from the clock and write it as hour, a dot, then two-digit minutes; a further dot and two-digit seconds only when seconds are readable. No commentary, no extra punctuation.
6.29
